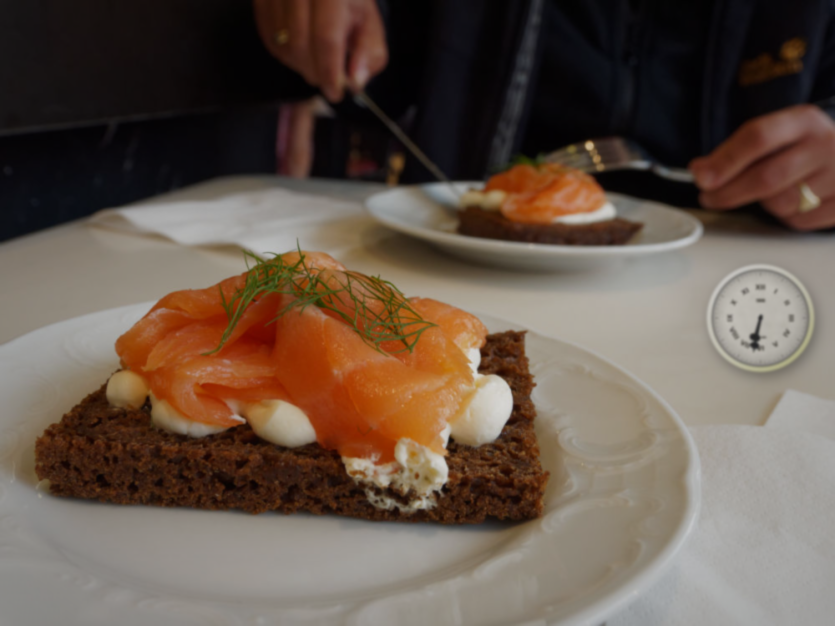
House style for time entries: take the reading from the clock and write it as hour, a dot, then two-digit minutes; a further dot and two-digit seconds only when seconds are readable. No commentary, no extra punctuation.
6.32
